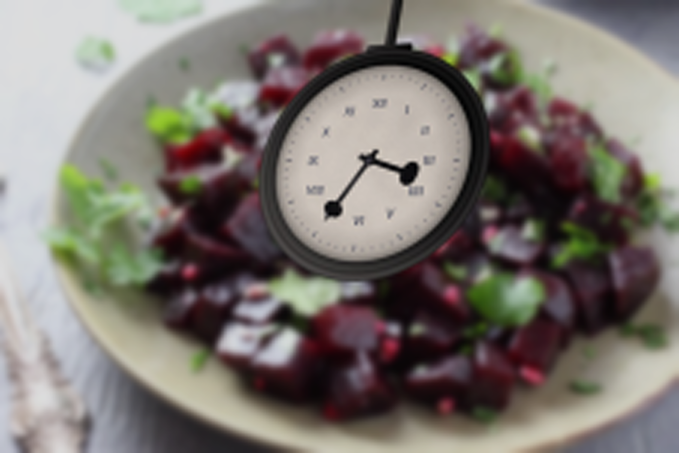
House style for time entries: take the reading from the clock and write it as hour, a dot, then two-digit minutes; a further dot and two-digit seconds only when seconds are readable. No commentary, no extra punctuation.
3.35
